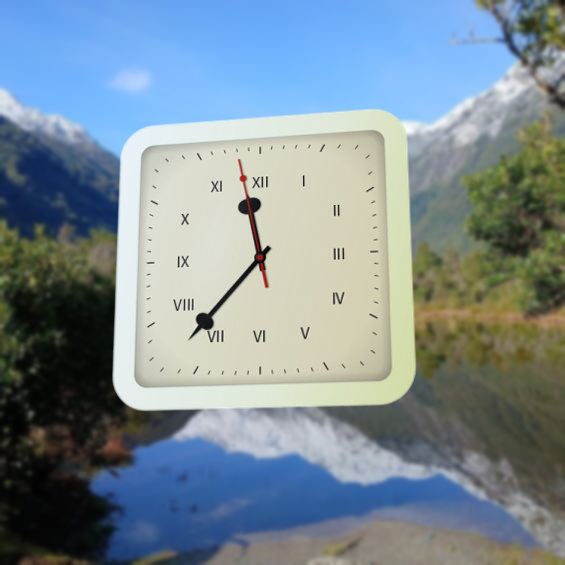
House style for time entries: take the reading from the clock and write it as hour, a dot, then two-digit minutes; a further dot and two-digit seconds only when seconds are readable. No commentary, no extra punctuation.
11.36.58
